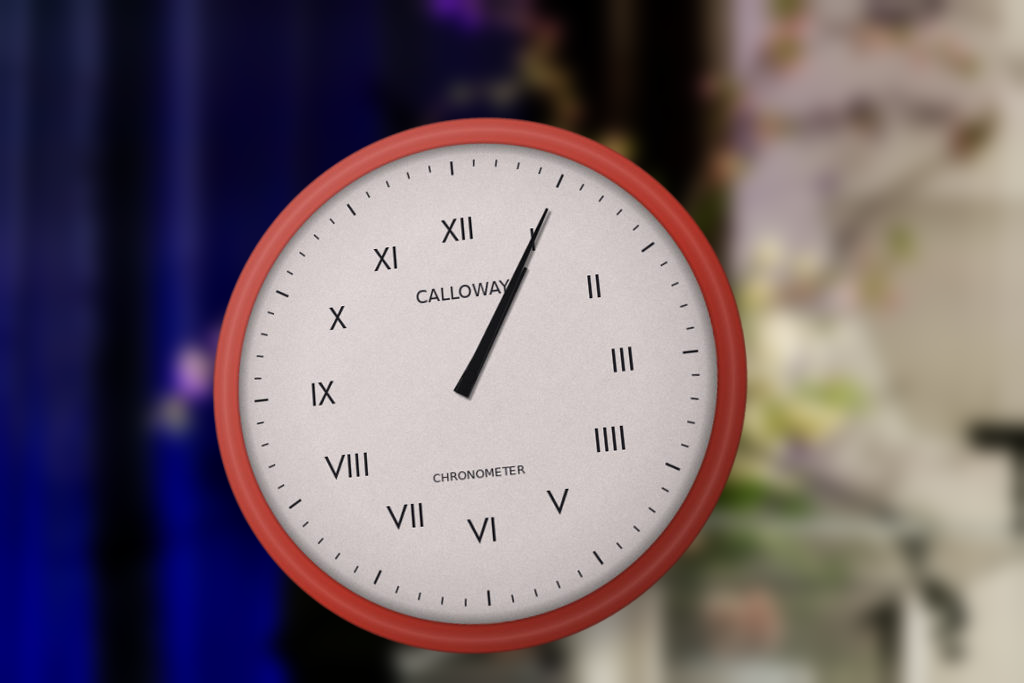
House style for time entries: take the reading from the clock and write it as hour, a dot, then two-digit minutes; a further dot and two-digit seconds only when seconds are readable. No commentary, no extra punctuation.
1.05
